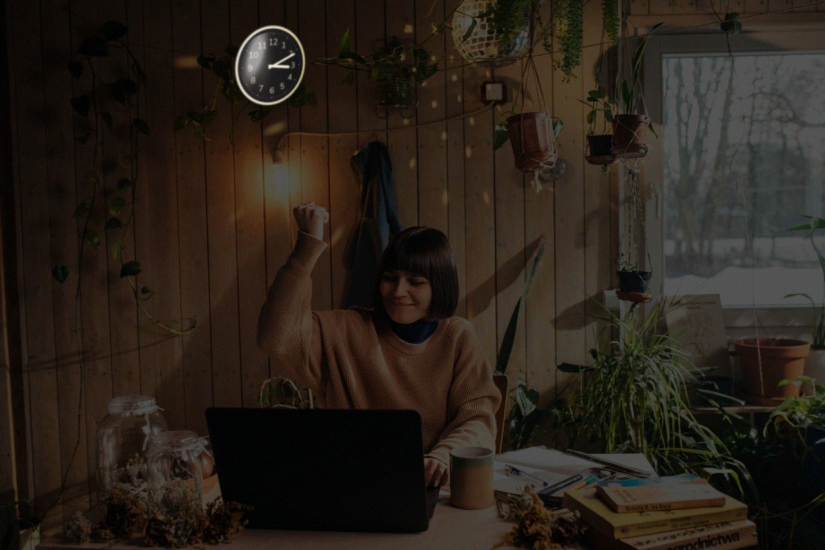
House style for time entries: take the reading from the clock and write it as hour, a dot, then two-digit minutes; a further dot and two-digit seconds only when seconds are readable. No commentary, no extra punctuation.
3.11
